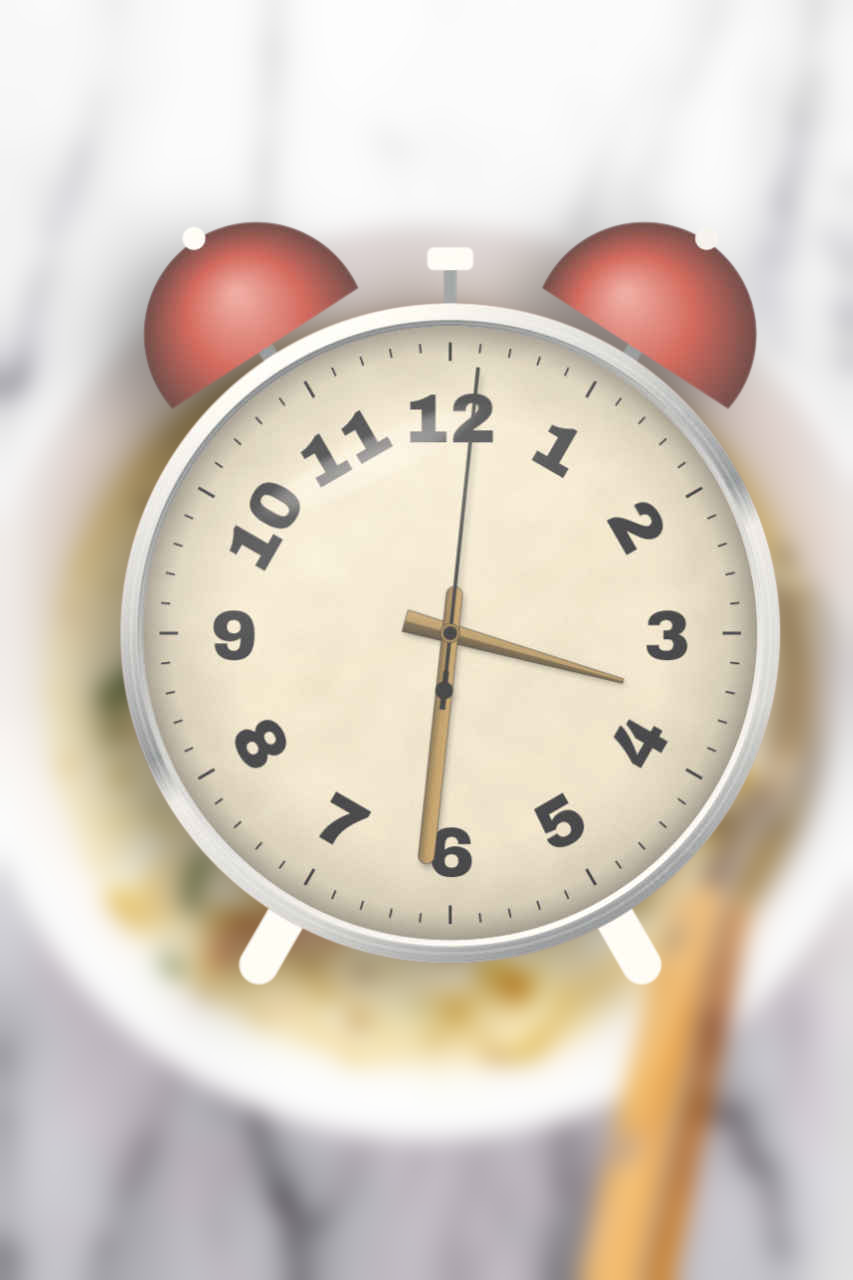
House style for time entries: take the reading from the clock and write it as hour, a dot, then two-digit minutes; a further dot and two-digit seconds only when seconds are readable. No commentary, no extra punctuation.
3.31.01
